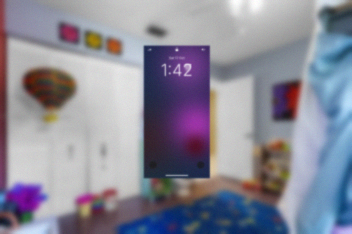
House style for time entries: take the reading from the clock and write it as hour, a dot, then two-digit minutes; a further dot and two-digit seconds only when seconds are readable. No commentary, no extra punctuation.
1.42
